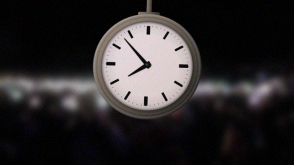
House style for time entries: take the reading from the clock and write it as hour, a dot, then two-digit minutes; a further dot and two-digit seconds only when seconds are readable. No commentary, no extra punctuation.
7.53
